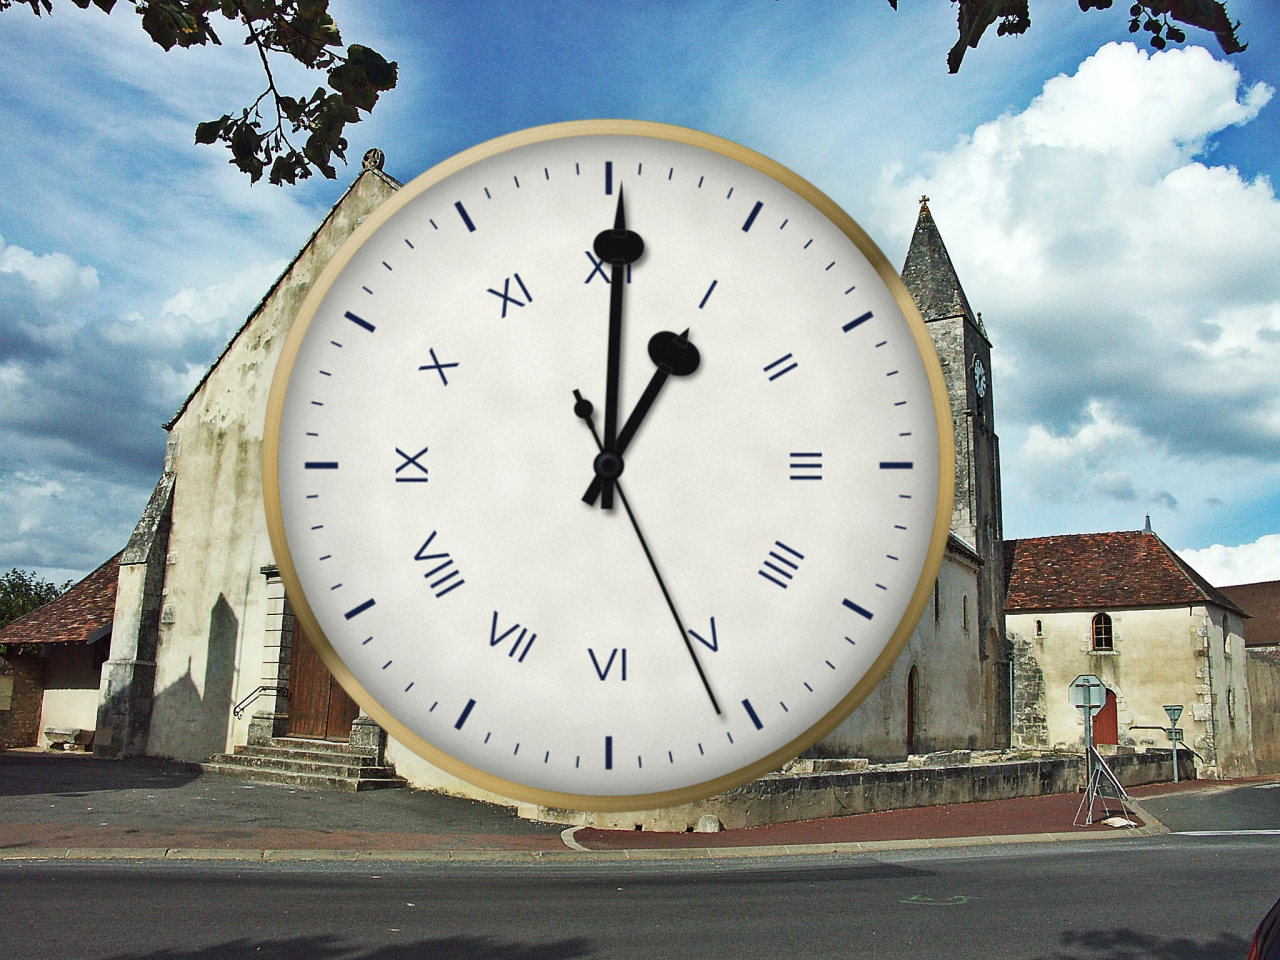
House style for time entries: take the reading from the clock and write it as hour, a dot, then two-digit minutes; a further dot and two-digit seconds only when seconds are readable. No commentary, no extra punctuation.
1.00.26
